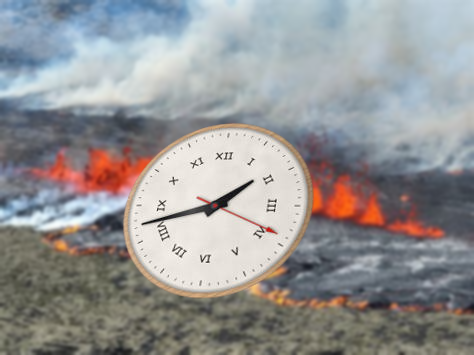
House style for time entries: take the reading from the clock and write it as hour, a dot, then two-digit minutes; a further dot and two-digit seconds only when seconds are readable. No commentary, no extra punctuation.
1.42.19
